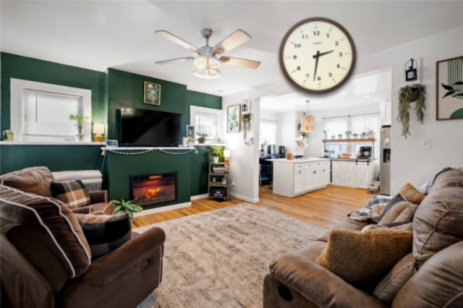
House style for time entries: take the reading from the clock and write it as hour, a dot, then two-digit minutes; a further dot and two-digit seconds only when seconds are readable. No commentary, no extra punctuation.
2.32
